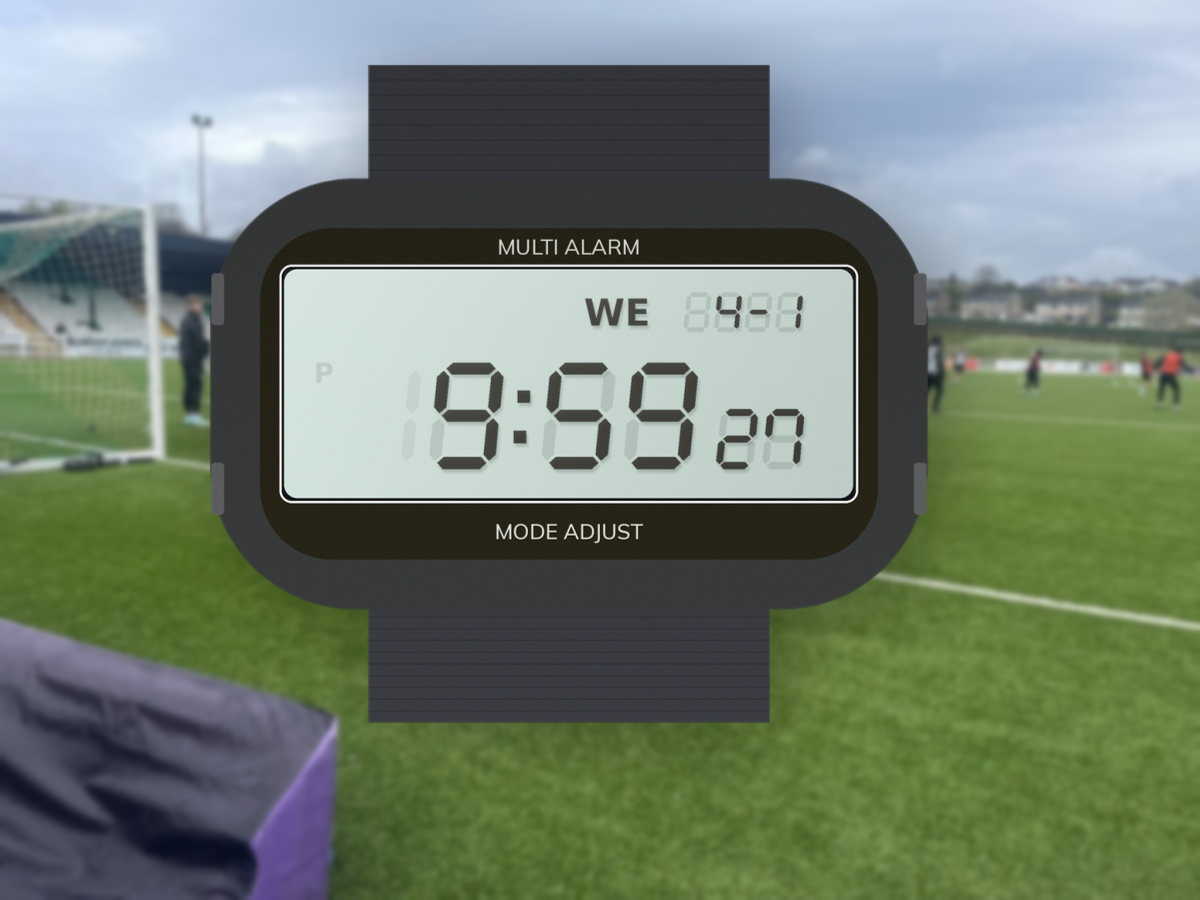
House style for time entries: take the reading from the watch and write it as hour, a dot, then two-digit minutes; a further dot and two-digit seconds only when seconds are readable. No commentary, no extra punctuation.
9.59.27
